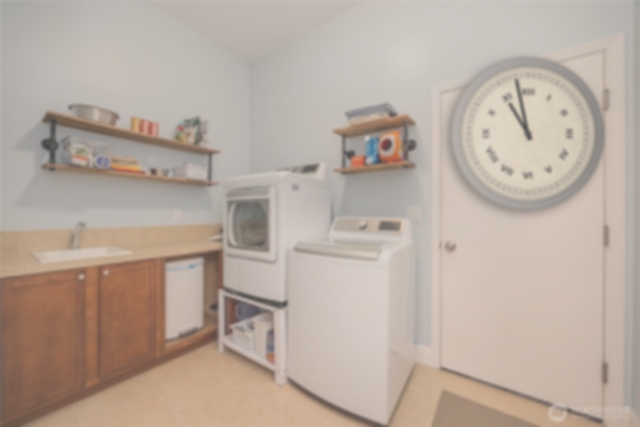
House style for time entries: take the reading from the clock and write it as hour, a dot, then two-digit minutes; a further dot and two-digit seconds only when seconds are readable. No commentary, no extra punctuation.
10.58
